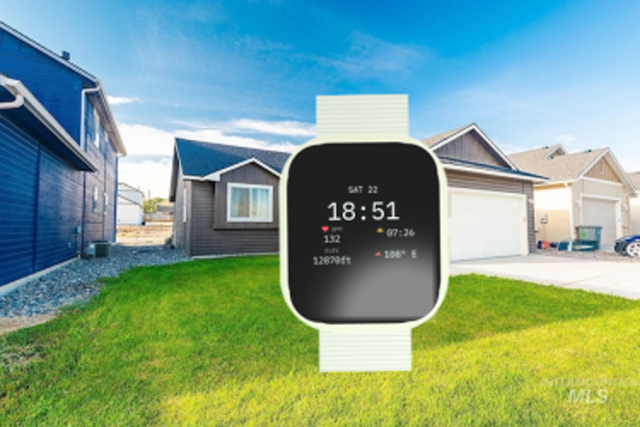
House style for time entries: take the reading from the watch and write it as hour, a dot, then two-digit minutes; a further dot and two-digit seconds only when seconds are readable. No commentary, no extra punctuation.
18.51
